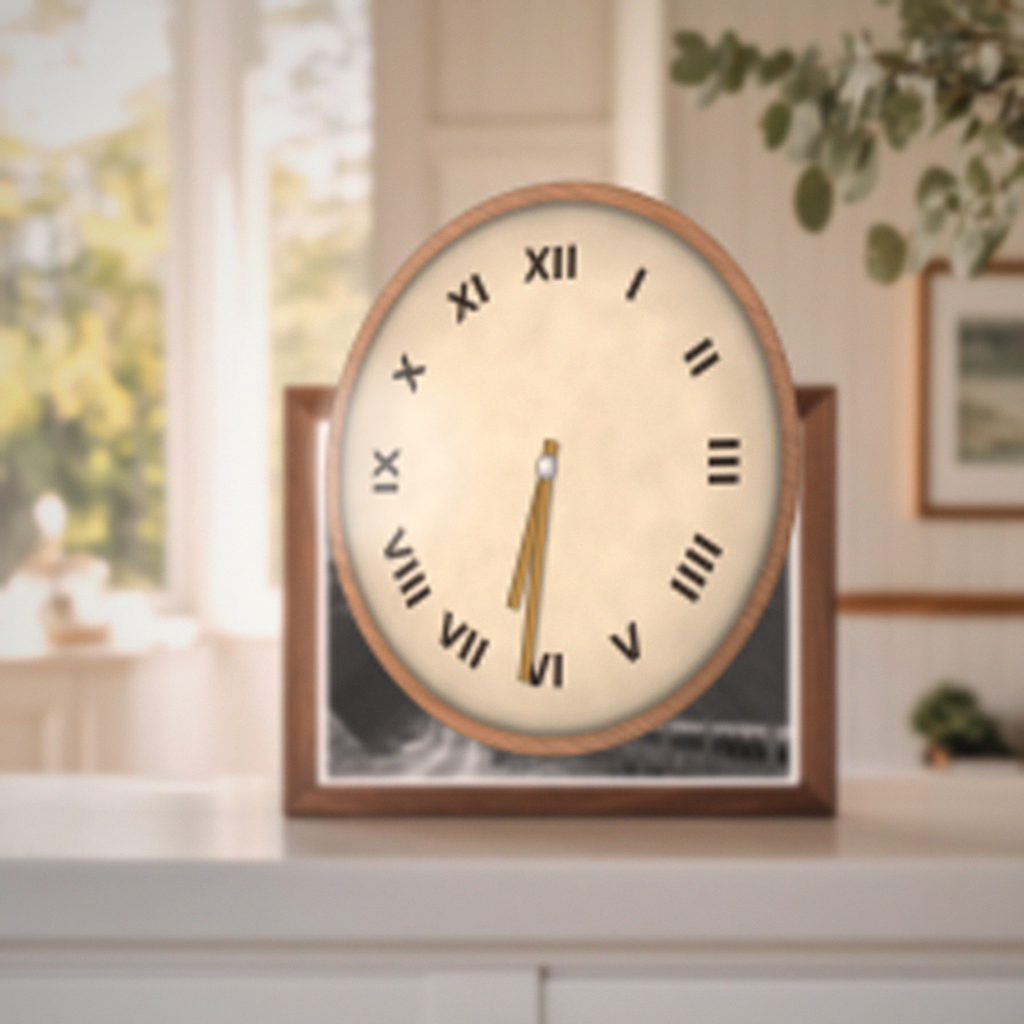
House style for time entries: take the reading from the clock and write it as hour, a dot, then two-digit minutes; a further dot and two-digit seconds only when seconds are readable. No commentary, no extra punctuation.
6.31
